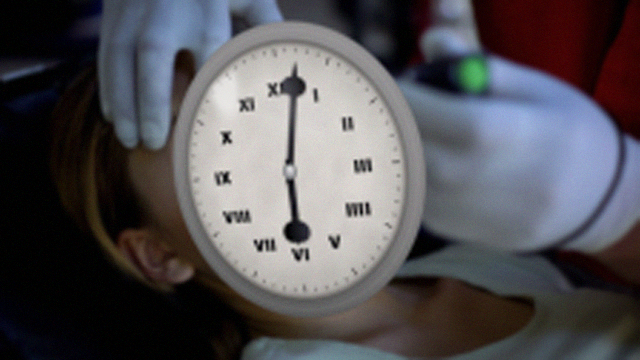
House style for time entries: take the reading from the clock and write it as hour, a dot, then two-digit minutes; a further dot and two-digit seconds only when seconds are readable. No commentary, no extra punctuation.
6.02
